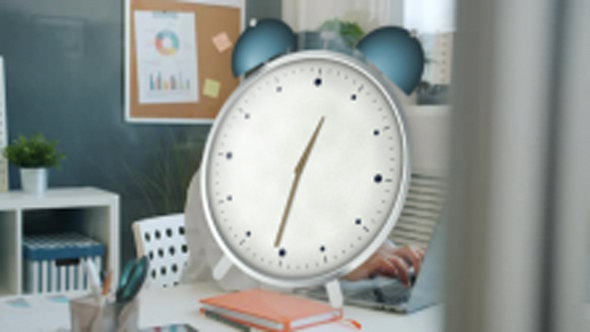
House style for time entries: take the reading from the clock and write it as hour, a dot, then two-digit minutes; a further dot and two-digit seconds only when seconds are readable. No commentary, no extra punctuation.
12.31
